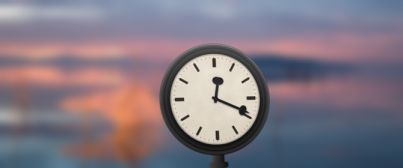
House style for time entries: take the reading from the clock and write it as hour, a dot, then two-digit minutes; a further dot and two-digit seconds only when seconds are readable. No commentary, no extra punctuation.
12.19
